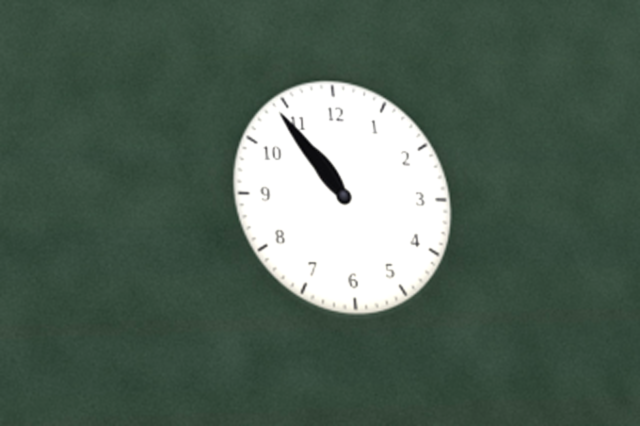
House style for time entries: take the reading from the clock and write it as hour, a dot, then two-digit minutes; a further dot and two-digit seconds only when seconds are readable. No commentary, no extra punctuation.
10.54
